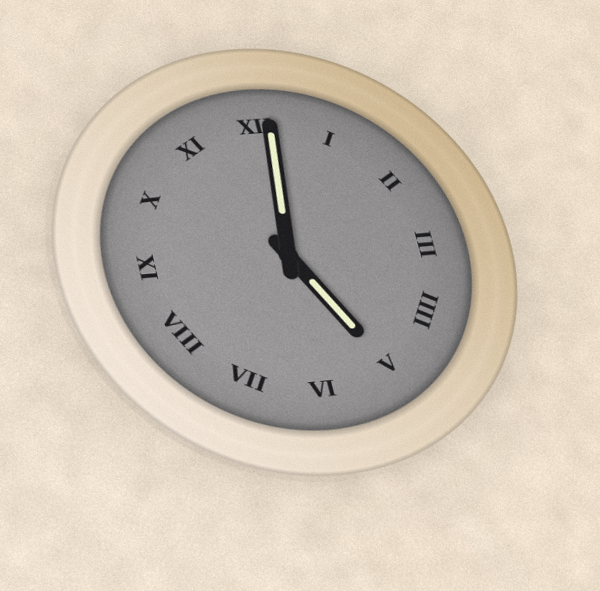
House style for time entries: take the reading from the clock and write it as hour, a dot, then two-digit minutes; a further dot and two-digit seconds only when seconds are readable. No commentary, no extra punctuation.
5.01
